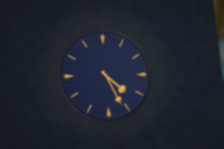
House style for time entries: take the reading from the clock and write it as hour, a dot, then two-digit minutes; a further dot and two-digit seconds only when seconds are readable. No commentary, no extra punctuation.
4.26
